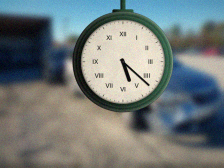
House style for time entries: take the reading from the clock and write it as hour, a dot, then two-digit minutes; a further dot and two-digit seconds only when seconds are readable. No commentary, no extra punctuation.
5.22
